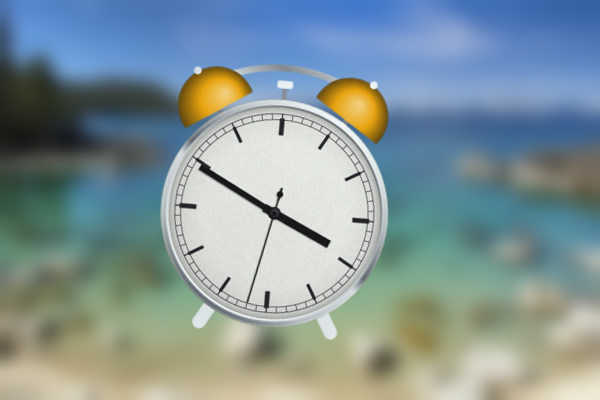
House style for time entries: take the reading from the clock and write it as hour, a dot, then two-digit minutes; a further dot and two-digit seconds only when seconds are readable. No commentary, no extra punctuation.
3.49.32
